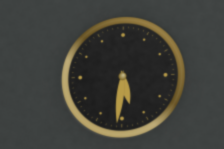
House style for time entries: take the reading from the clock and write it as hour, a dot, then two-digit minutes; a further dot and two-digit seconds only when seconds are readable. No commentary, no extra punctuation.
5.31
